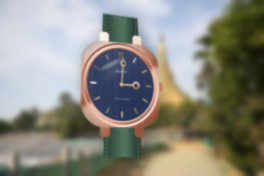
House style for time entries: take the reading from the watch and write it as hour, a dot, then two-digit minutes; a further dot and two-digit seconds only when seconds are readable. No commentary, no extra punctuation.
3.01
